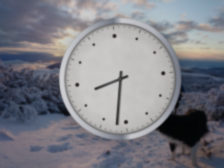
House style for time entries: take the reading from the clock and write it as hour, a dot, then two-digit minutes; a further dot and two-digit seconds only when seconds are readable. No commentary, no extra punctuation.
8.32
